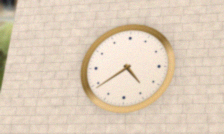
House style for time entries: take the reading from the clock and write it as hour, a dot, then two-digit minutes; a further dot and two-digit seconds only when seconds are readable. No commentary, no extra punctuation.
4.39
